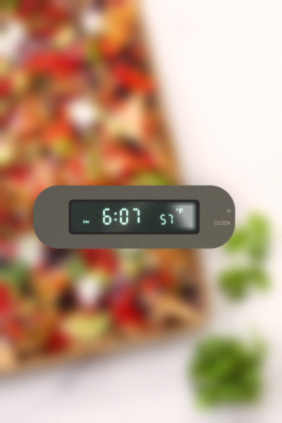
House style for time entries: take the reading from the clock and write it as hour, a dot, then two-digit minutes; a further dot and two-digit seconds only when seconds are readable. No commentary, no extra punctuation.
6.07
